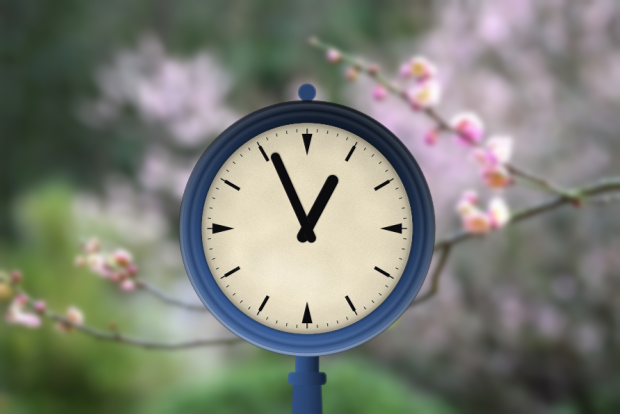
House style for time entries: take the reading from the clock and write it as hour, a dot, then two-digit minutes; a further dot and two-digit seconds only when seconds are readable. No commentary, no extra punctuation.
12.56
